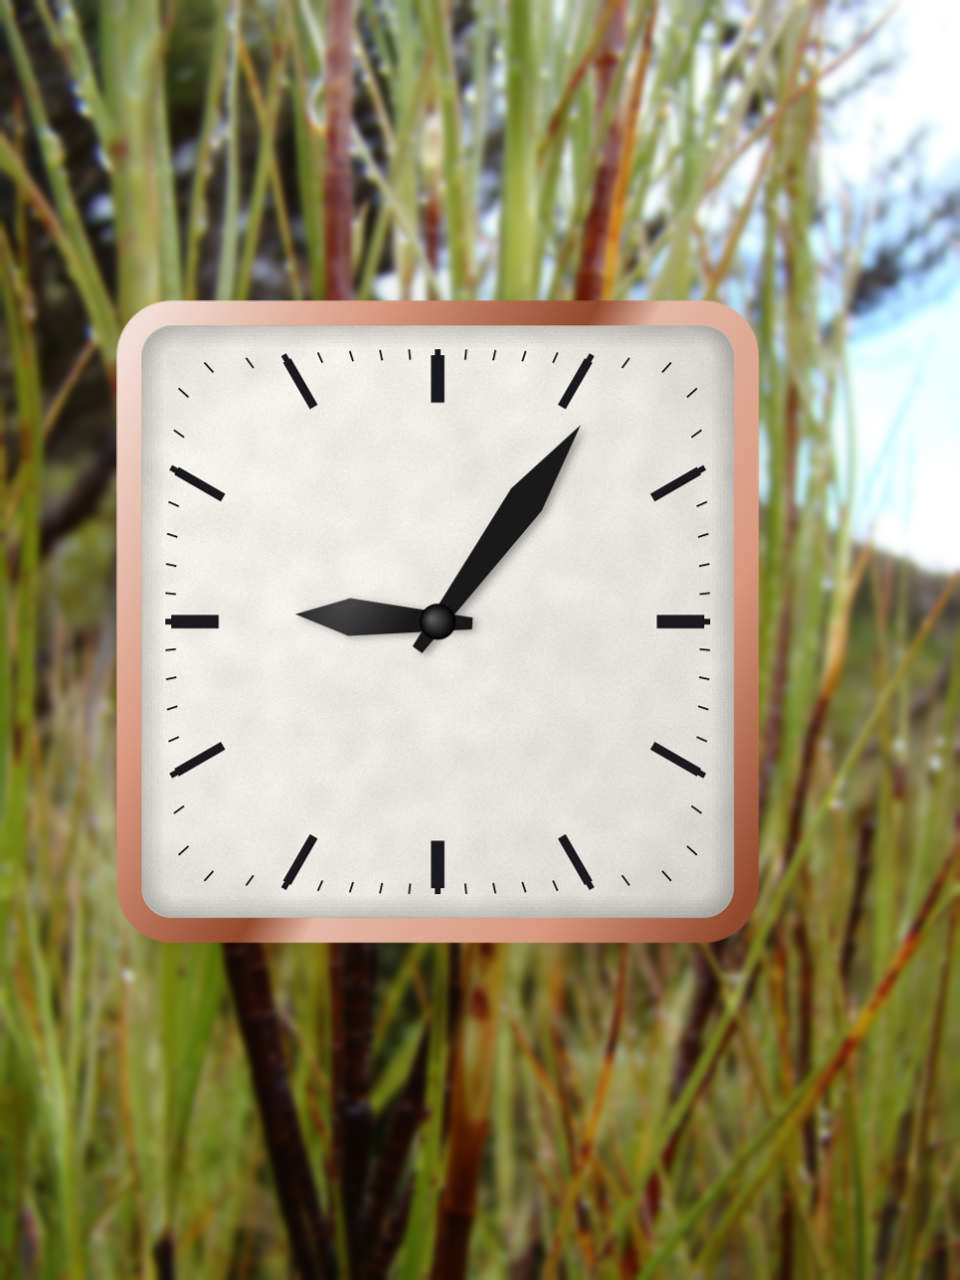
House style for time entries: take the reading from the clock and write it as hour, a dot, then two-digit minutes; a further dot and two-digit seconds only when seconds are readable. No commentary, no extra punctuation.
9.06
